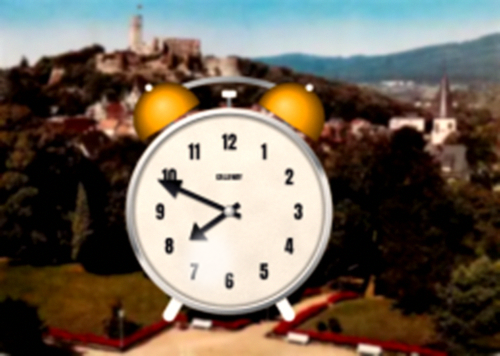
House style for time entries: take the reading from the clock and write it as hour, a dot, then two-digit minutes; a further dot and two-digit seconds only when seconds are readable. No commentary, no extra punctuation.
7.49
